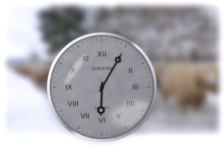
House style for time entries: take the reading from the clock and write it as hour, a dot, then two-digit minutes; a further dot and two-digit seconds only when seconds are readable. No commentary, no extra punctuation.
6.05
